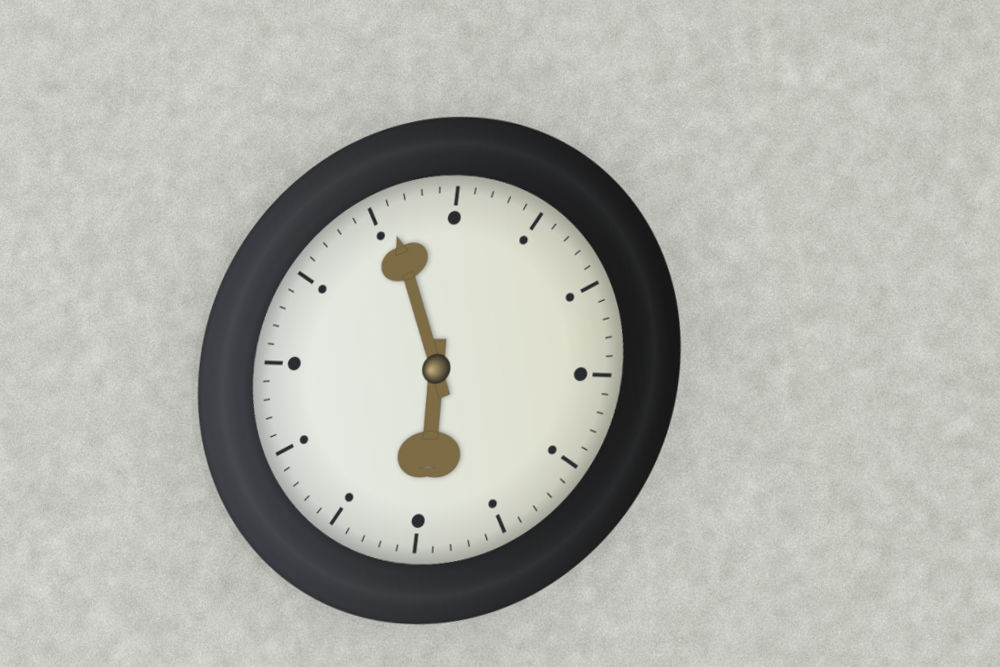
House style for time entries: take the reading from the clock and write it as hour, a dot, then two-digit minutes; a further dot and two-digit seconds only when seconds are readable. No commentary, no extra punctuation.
5.56
